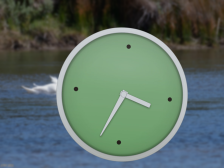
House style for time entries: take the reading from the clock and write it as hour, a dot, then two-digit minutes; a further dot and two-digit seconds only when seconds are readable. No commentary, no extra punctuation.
3.34
